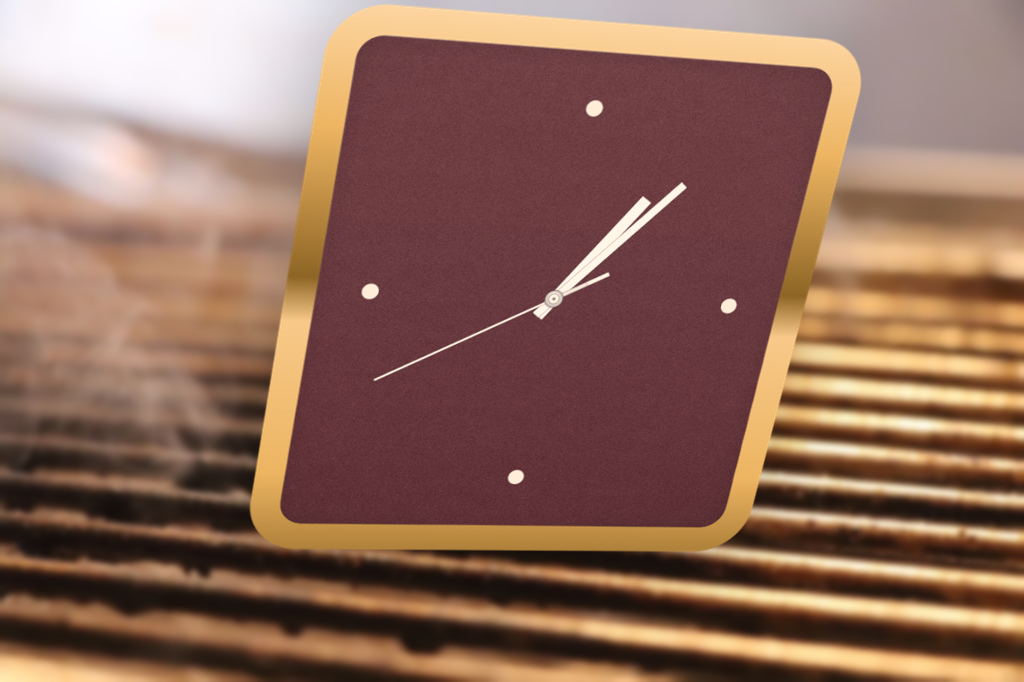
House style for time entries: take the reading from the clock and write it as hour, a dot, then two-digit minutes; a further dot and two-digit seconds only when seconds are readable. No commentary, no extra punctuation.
1.06.40
